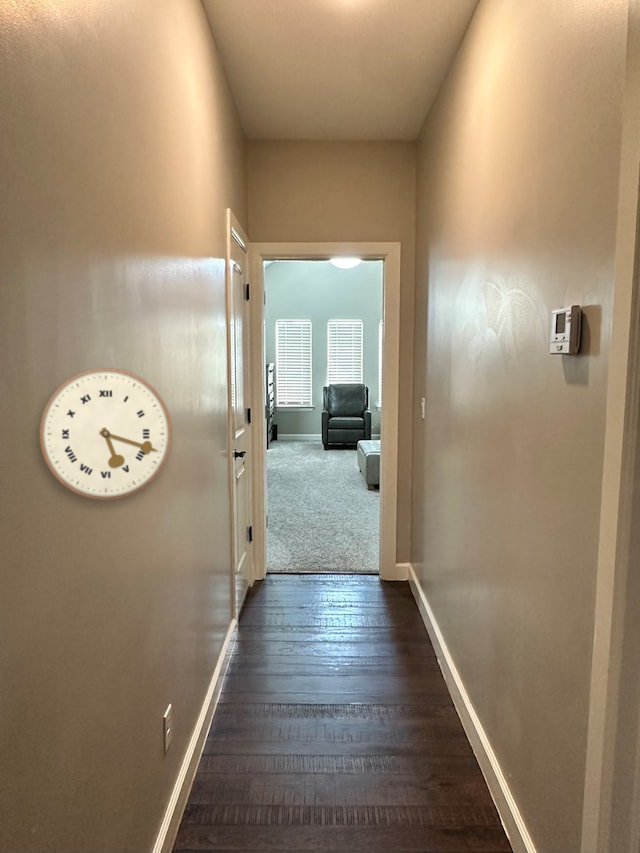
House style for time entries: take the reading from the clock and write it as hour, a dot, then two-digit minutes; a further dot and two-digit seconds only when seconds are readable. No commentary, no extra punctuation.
5.18
